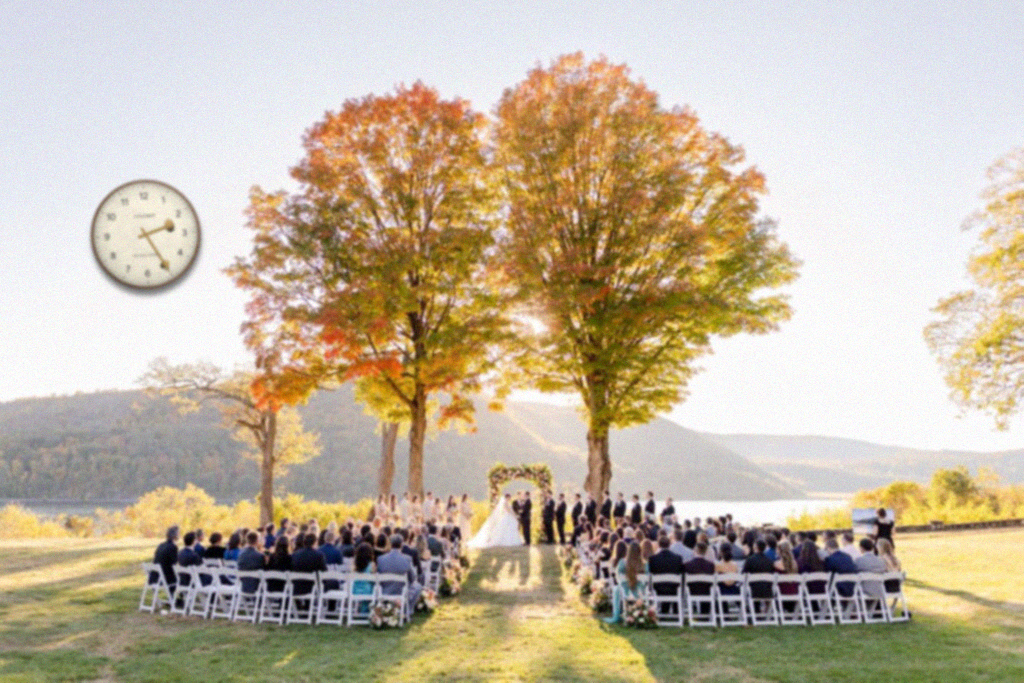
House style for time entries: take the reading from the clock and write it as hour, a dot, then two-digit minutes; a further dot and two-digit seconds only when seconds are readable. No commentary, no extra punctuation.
2.25
